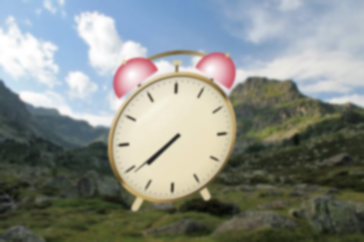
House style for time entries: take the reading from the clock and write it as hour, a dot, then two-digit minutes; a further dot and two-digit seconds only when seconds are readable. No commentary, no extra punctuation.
7.39
